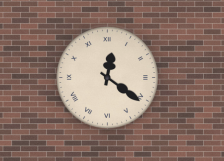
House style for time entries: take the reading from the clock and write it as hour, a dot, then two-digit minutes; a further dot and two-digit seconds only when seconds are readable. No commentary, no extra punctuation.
12.21
